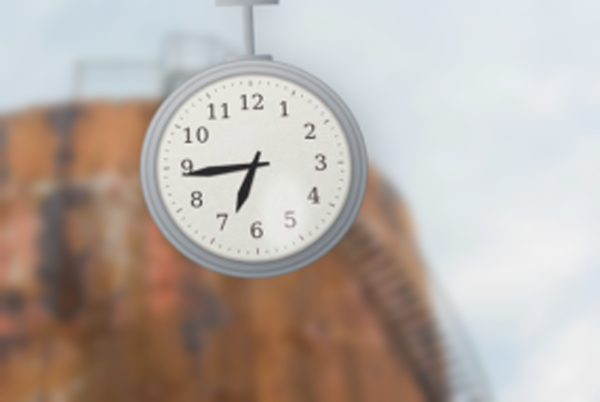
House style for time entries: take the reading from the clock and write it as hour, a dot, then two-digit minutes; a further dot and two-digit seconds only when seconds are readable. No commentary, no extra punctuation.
6.44
